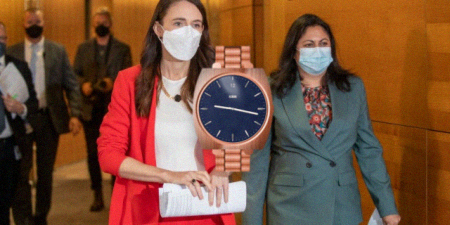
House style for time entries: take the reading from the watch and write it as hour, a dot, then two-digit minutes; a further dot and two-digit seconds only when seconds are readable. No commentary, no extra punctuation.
9.17
